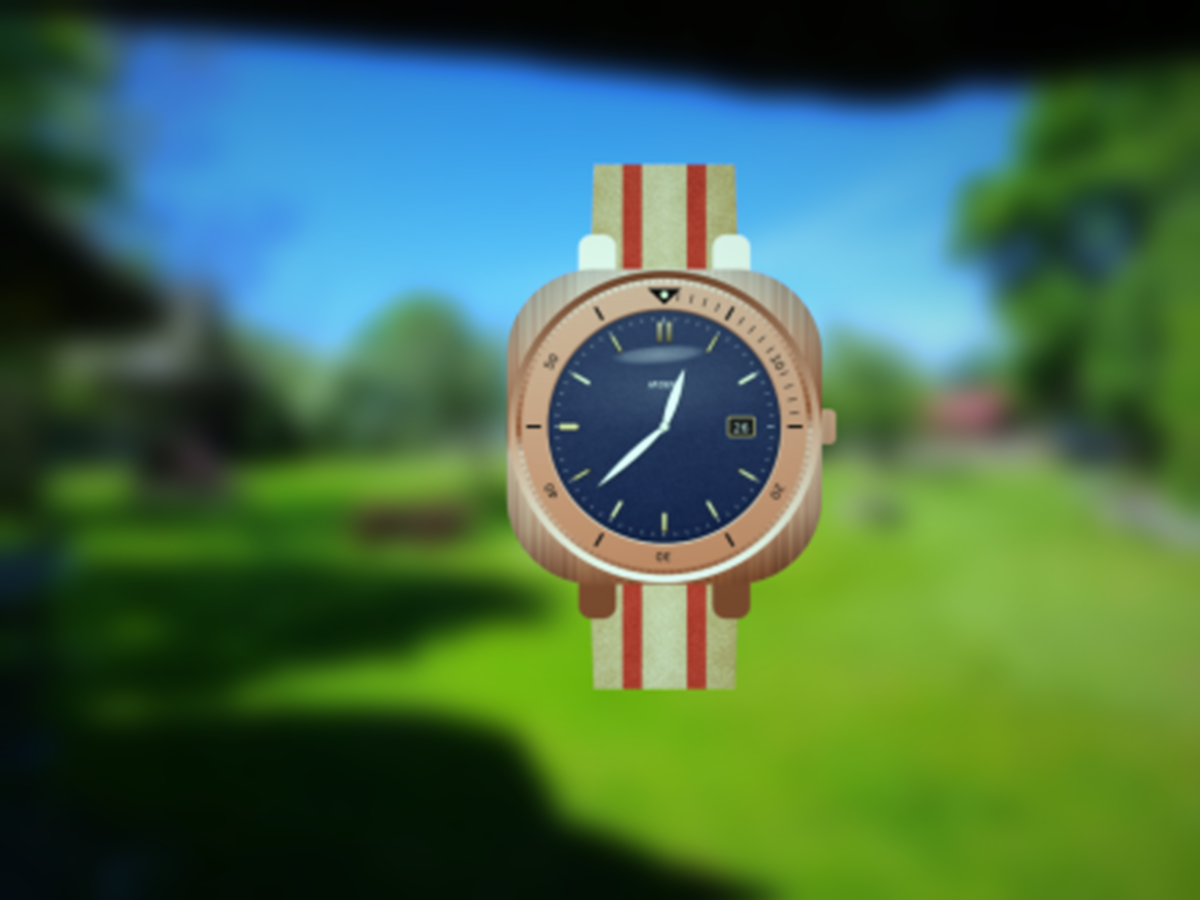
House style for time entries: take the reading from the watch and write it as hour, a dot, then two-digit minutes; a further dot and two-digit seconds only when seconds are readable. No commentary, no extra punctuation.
12.38
